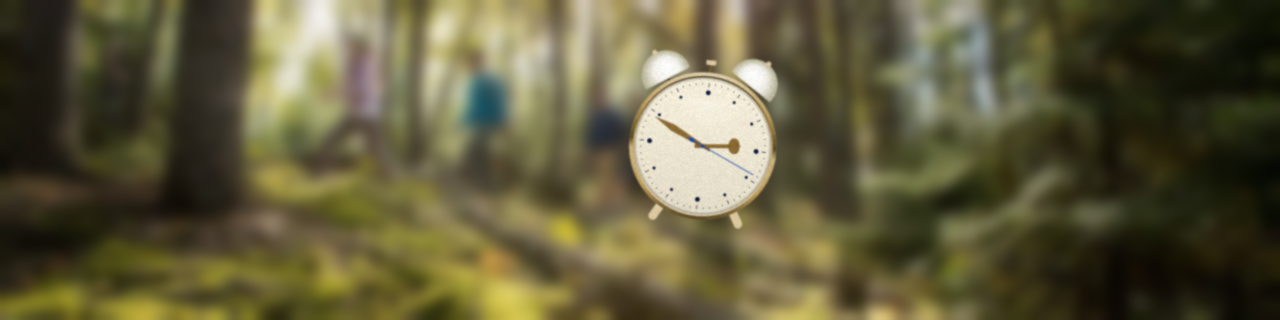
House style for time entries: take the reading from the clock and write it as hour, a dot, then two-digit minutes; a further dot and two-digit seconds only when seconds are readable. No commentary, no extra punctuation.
2.49.19
